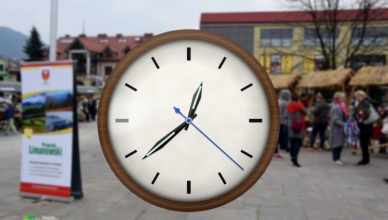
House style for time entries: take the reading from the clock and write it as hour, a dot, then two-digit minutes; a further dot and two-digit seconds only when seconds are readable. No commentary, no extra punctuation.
12.38.22
